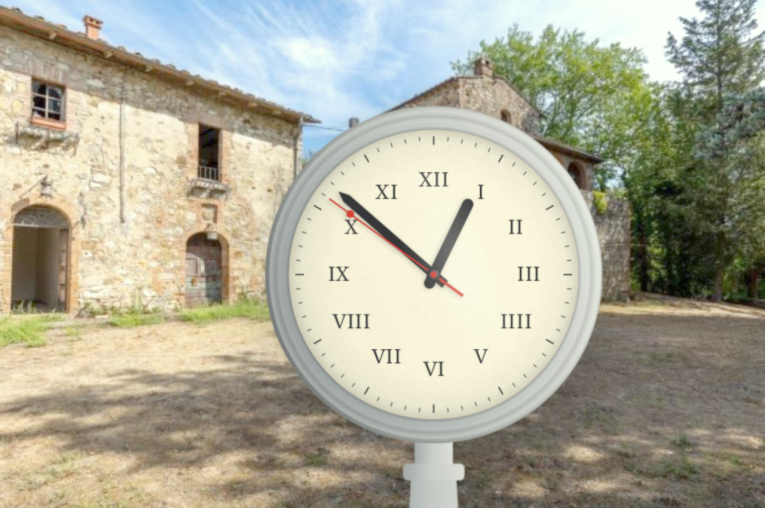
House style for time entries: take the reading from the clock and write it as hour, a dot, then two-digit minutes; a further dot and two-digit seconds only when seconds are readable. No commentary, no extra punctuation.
12.51.51
